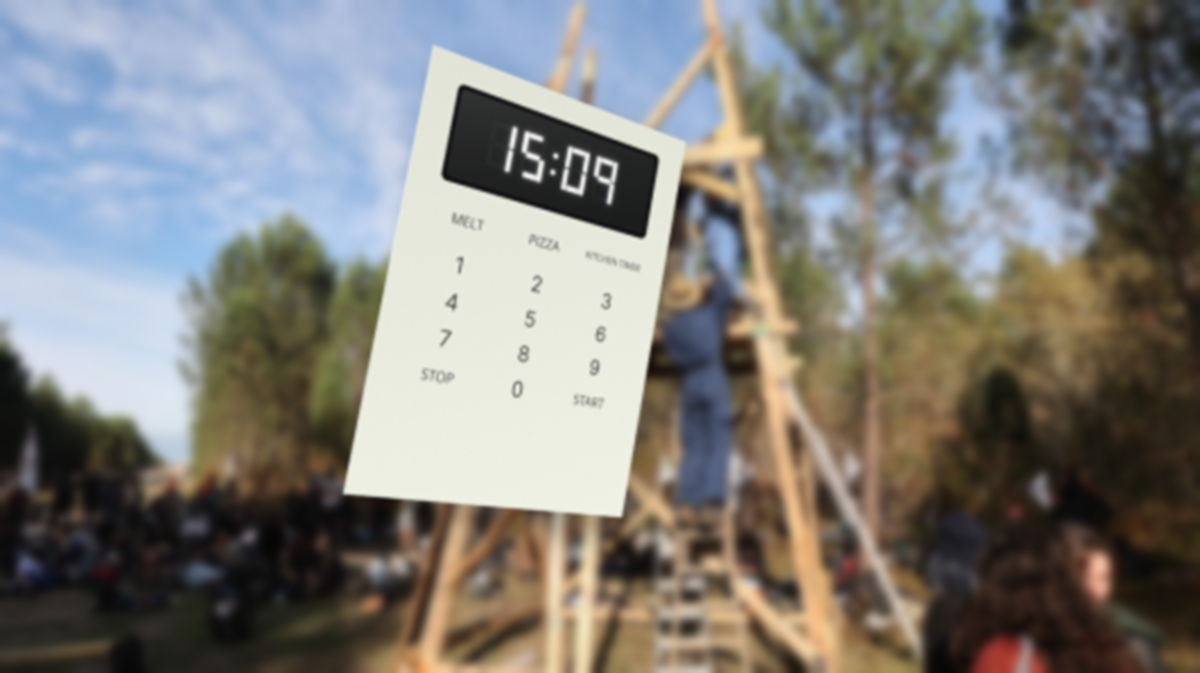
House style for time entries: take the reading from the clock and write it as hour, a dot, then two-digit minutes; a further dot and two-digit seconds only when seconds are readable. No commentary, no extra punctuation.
15.09
